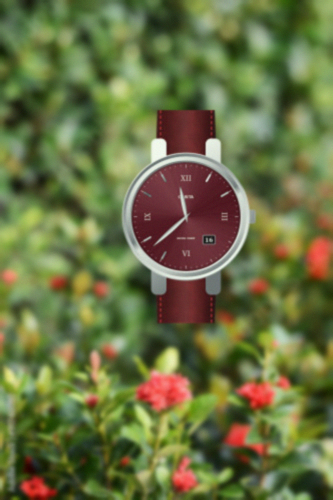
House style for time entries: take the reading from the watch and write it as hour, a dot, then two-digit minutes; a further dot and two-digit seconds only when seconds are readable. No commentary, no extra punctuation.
11.38
